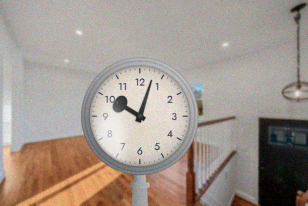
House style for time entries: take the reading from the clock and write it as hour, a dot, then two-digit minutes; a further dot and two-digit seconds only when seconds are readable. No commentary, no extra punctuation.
10.03
